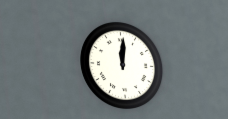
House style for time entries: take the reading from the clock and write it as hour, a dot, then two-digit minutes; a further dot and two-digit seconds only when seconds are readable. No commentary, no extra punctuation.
12.01
